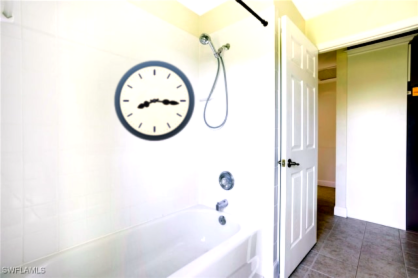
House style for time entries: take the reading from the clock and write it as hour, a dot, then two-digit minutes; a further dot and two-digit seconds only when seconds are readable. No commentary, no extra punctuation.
8.16
